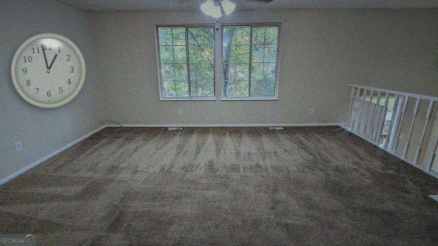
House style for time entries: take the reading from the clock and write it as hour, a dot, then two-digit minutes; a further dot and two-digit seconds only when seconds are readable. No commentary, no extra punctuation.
12.58
